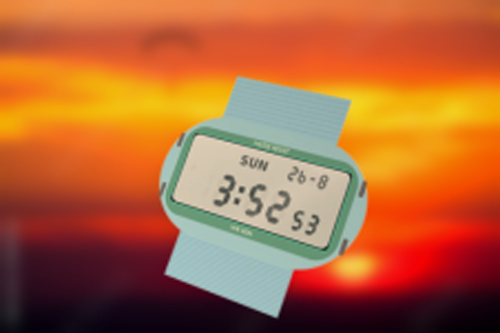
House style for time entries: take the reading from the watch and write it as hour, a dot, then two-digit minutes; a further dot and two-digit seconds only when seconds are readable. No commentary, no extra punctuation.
3.52.53
